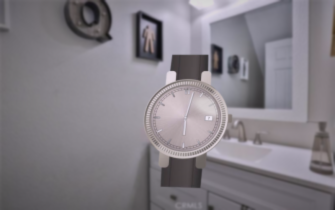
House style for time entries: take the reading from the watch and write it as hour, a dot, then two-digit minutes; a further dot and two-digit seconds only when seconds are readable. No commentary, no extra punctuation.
6.02
